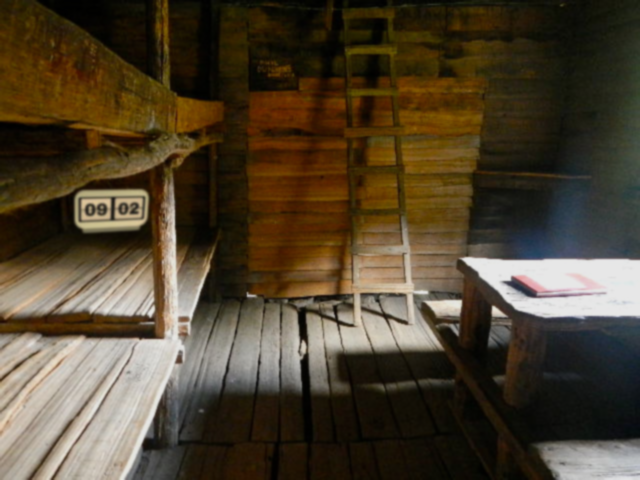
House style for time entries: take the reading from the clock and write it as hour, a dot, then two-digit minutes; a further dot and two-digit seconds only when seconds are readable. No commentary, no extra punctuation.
9.02
